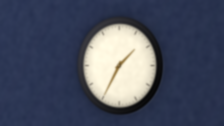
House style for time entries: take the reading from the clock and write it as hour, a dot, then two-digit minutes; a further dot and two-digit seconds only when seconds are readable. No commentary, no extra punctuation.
1.35
